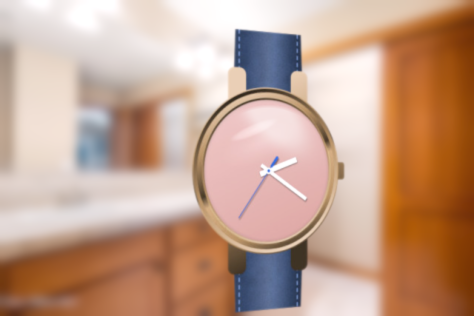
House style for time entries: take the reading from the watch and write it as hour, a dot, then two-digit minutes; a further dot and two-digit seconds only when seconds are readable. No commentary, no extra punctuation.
2.20.36
